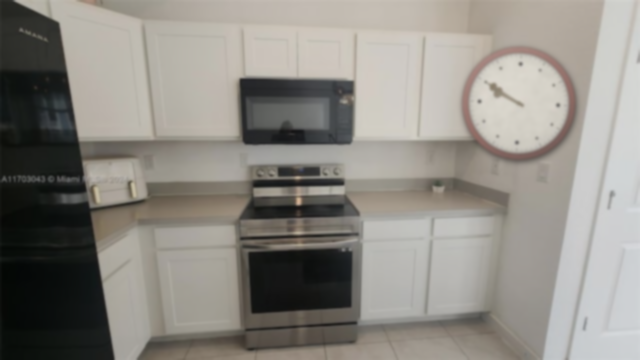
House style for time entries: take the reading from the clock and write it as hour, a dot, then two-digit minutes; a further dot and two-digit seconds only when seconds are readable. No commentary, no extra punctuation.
9.50
